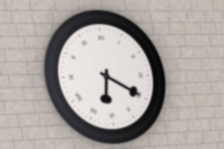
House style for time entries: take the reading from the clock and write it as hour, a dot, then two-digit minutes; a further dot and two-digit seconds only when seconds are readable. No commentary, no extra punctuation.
6.20
